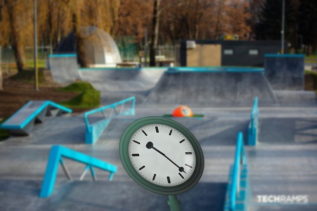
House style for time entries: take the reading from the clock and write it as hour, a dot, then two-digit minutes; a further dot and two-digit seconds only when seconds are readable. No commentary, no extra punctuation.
10.23
